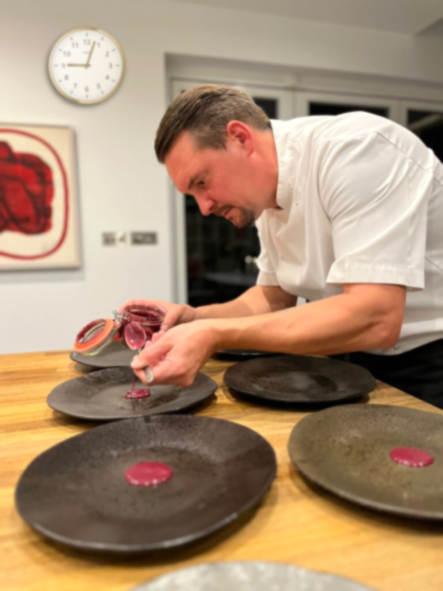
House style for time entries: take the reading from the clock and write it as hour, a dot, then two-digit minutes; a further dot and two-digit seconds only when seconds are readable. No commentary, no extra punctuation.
9.03
